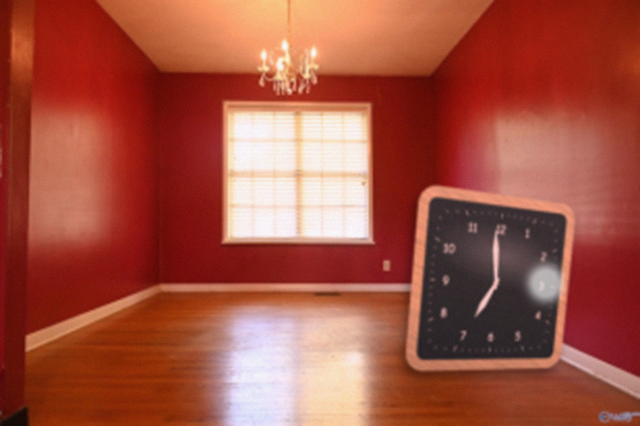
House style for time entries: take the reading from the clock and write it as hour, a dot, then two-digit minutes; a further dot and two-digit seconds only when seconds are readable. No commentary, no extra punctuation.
6.59
